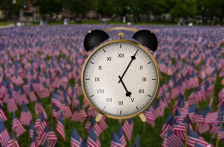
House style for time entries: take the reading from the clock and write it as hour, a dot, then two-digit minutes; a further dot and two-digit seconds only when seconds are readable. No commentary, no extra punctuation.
5.05
